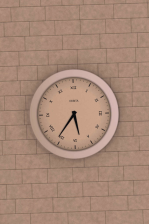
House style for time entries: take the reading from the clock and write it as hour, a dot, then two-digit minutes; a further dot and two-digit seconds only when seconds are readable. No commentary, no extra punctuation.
5.36
